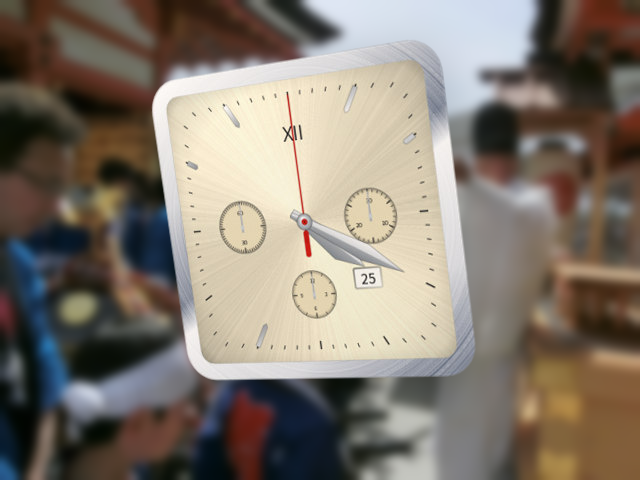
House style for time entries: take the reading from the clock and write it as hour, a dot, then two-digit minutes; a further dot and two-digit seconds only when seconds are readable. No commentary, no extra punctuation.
4.20
